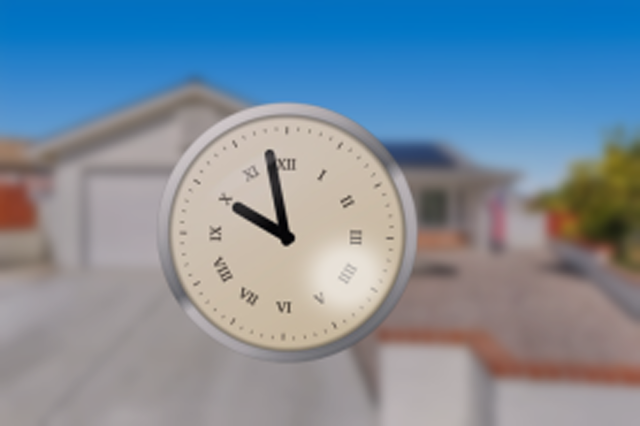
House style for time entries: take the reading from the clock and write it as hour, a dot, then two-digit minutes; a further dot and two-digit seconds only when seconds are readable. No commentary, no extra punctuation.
9.58
